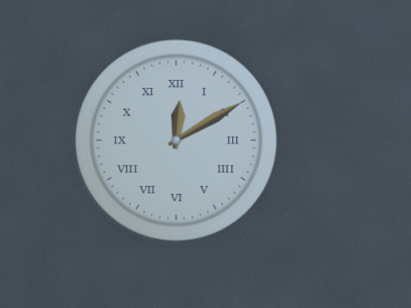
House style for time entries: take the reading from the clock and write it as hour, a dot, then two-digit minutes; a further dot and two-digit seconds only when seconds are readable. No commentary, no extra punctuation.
12.10
